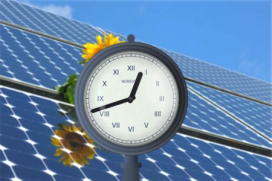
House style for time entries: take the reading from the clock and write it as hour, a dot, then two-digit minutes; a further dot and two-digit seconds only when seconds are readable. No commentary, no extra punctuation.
12.42
